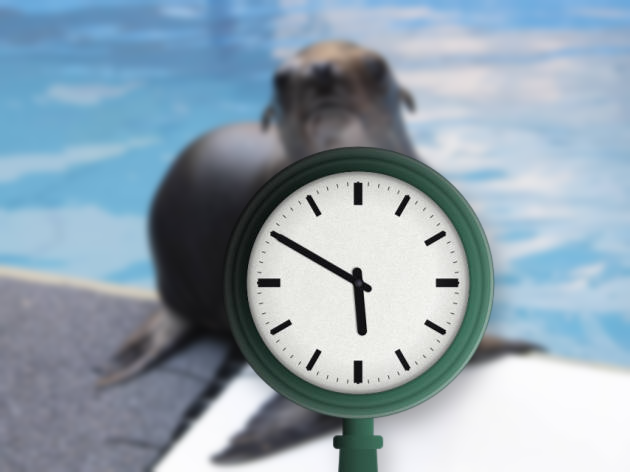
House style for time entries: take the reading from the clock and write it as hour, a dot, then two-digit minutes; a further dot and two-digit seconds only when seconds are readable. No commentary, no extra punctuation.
5.50
